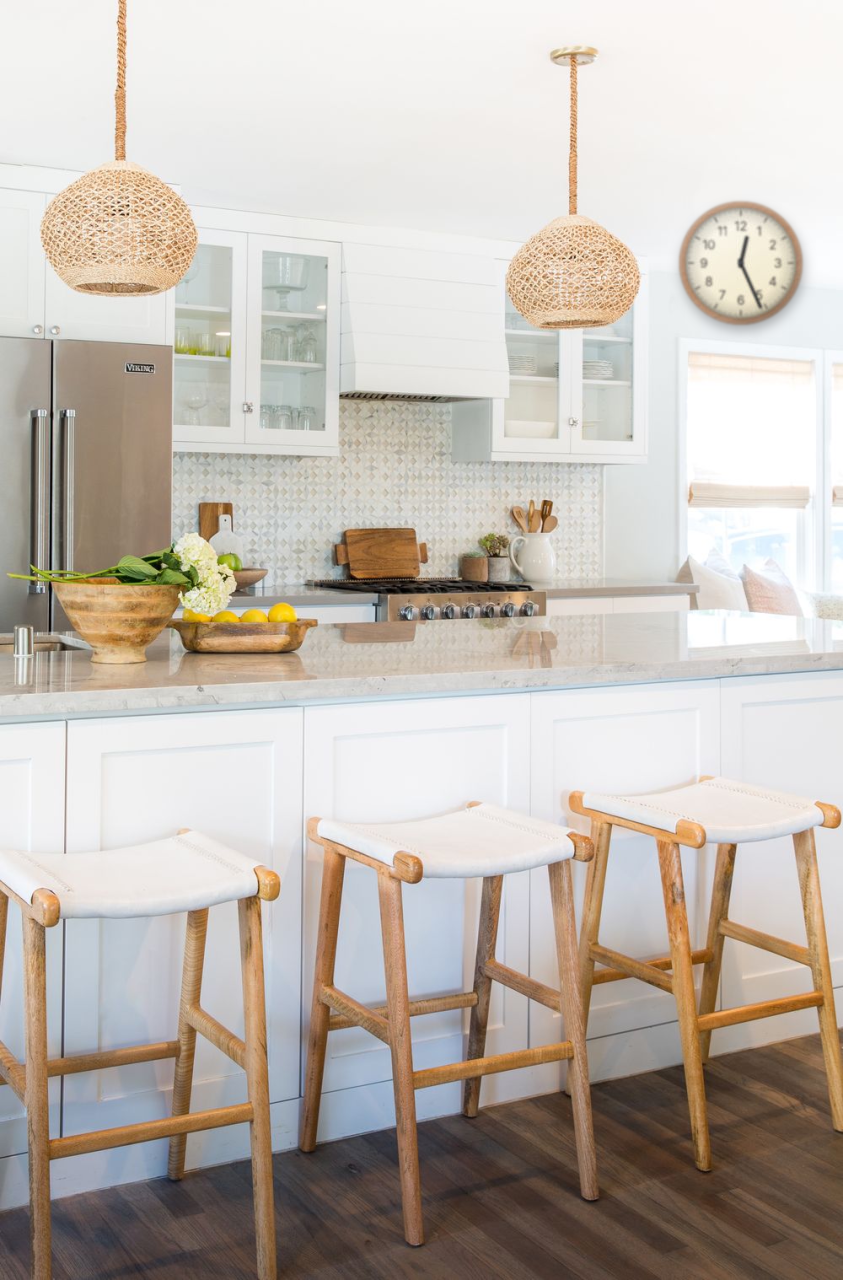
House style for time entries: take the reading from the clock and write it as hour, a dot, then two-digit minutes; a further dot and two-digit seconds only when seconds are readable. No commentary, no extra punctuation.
12.26
